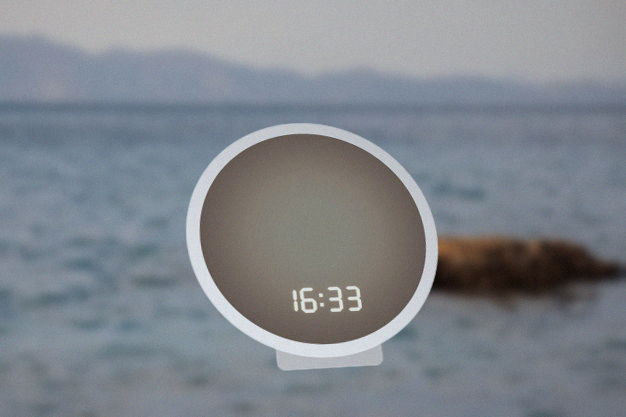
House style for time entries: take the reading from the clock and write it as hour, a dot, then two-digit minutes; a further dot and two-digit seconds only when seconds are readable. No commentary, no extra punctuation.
16.33
